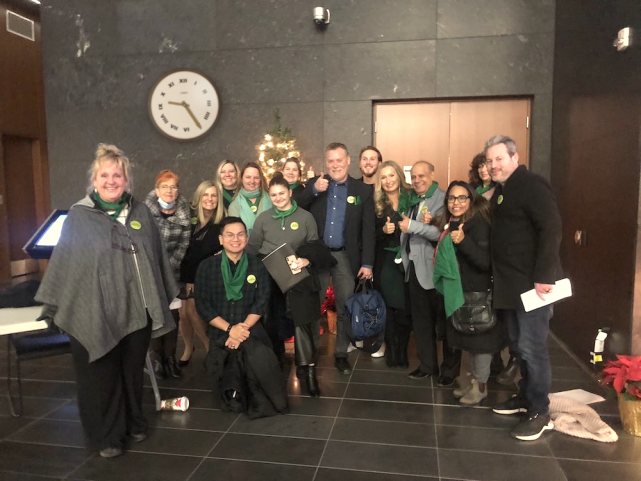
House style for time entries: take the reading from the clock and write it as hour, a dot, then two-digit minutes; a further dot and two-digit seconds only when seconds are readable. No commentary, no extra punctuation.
9.25
